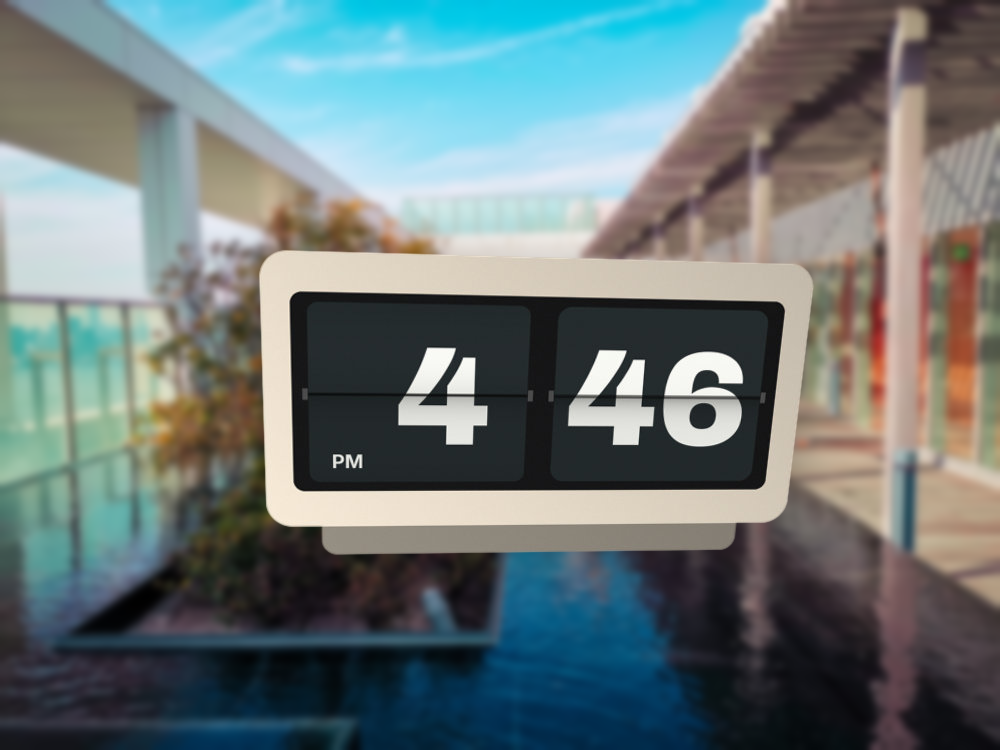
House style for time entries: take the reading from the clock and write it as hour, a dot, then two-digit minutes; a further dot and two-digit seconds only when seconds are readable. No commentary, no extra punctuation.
4.46
